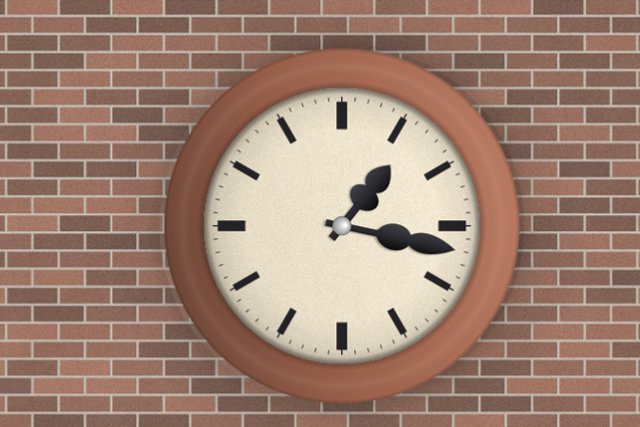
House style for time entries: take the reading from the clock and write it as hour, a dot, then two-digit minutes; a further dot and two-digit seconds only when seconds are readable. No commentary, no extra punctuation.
1.17
